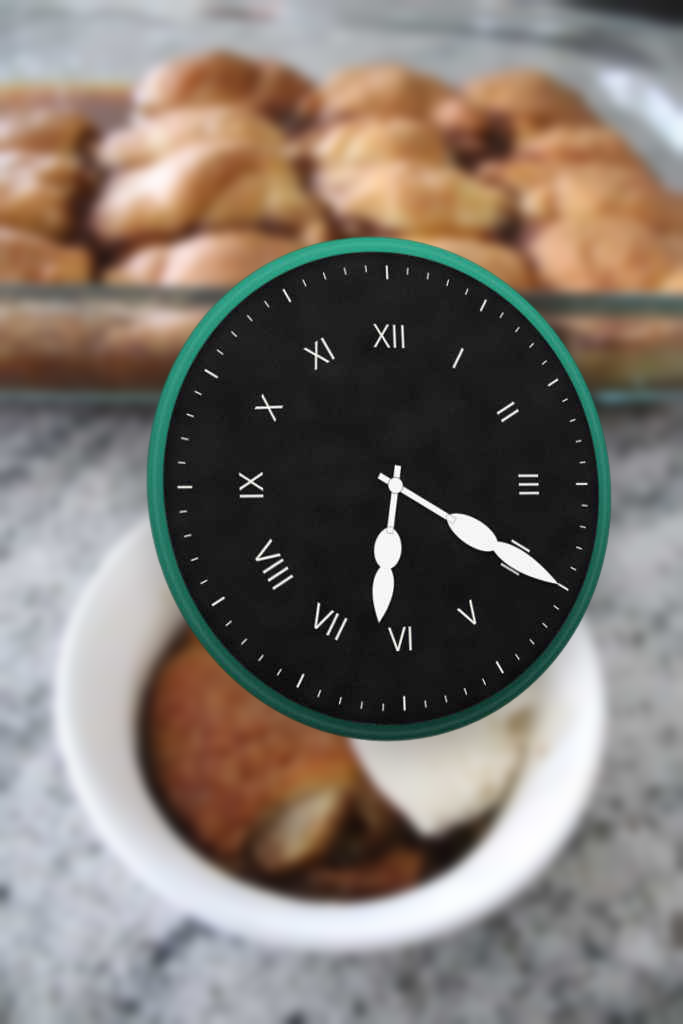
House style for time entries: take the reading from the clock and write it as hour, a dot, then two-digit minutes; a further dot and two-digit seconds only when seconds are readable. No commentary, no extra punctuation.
6.20
